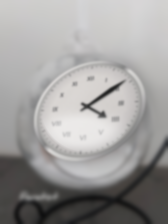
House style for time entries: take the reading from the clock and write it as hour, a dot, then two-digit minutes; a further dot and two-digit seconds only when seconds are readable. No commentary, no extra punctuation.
4.09
